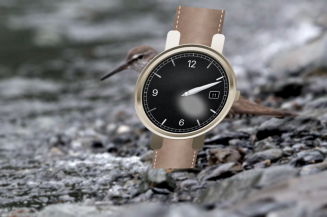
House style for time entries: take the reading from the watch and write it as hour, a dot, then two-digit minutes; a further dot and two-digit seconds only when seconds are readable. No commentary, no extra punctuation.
2.11
